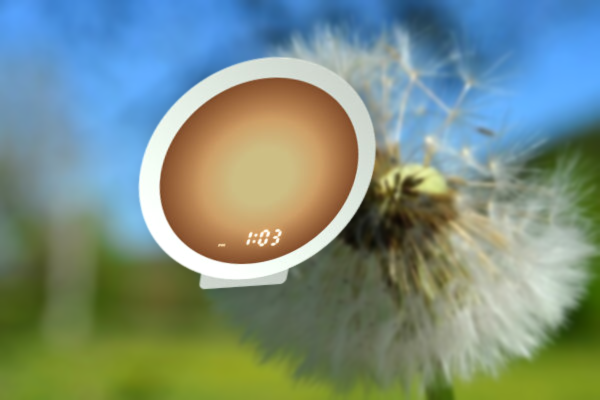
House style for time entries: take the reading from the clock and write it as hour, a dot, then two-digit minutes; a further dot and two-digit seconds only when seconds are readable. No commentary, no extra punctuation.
1.03
